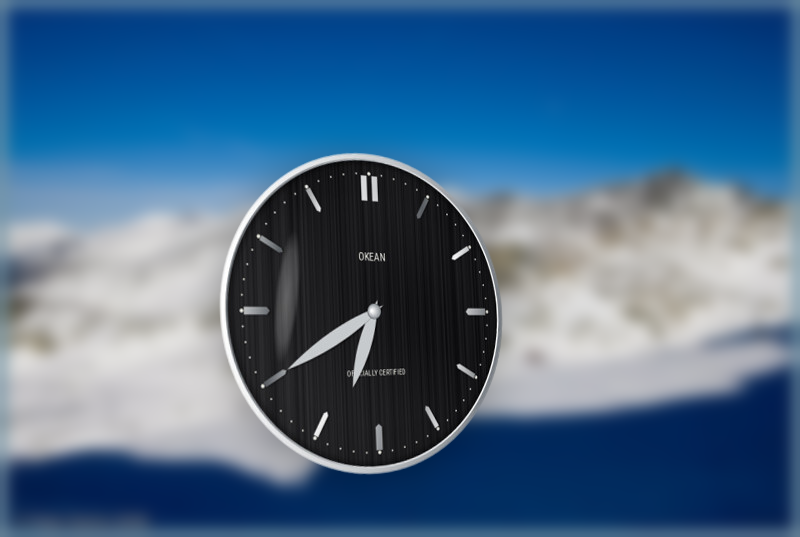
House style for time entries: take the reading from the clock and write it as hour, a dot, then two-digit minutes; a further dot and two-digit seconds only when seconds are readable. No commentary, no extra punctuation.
6.40
